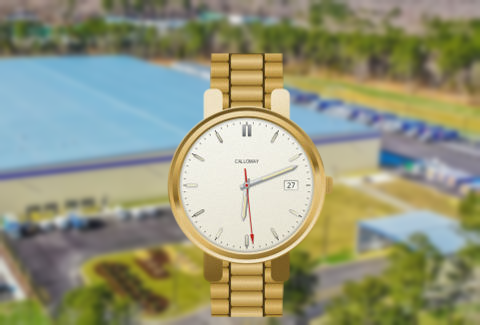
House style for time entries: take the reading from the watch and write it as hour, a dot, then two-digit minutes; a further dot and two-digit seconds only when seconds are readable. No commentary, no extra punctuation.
6.11.29
